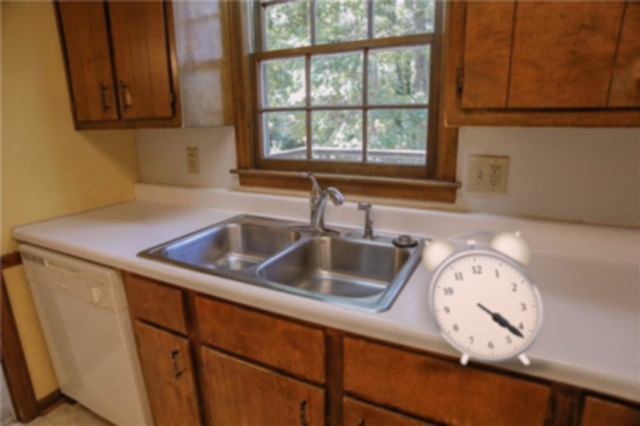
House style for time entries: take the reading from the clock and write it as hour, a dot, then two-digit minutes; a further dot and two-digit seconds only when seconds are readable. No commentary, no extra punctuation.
4.22
